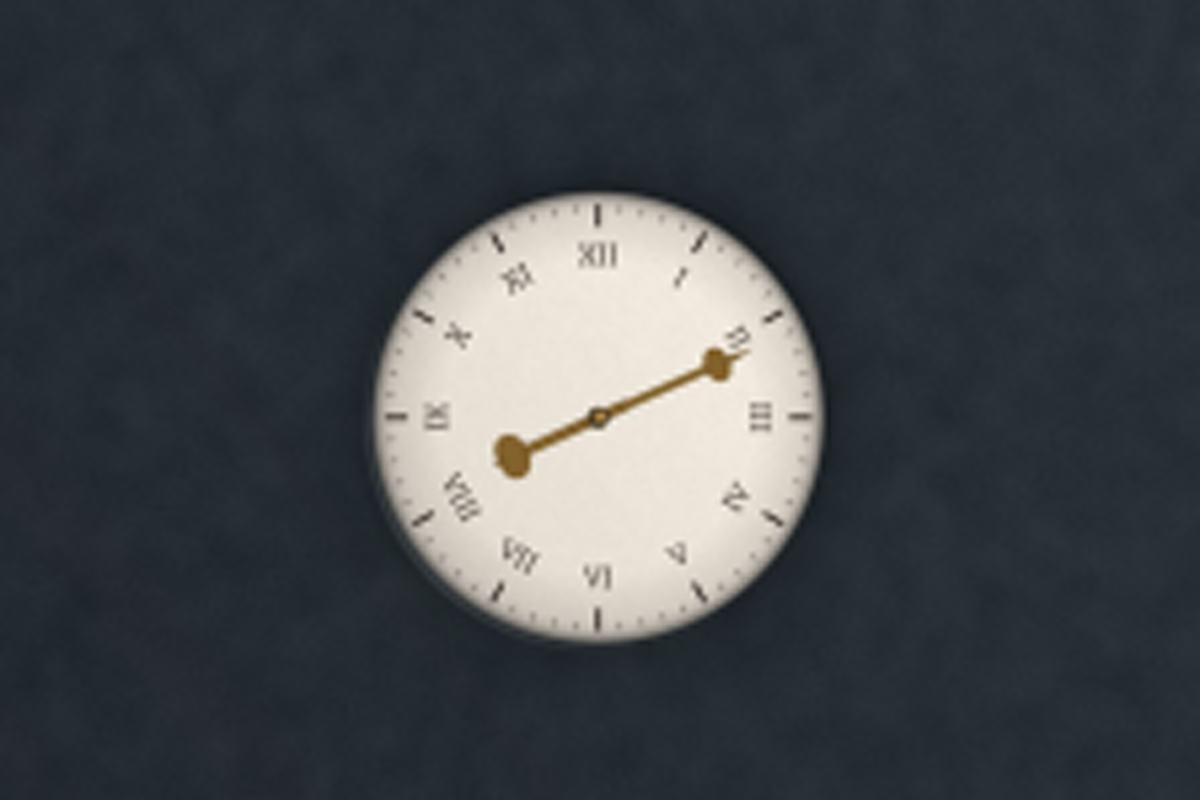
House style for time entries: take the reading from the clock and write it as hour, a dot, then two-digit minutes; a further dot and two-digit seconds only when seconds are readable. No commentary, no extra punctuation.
8.11
